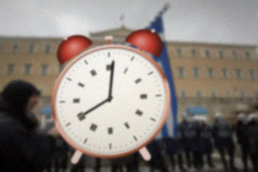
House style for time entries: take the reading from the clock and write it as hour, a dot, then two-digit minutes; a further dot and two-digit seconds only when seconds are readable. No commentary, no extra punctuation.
8.01
